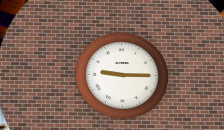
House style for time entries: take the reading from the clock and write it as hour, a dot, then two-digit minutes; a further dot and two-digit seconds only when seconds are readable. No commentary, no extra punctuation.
9.15
